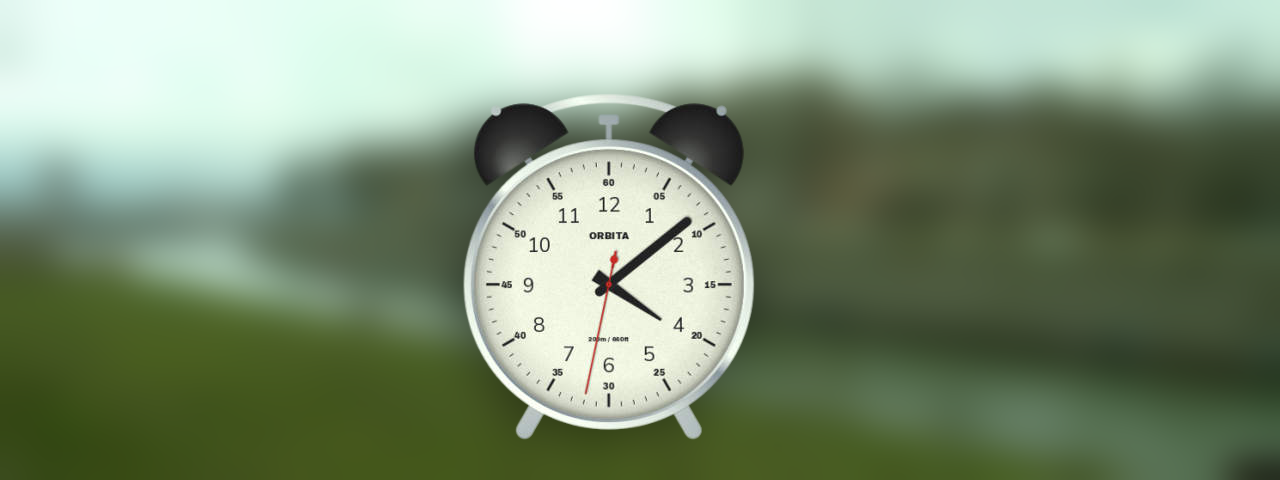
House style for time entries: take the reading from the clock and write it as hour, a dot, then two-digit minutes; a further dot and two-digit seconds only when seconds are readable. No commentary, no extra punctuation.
4.08.32
